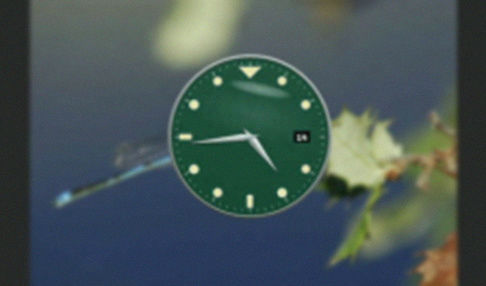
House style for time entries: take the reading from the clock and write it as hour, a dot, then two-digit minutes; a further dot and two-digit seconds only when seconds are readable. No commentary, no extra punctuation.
4.44
